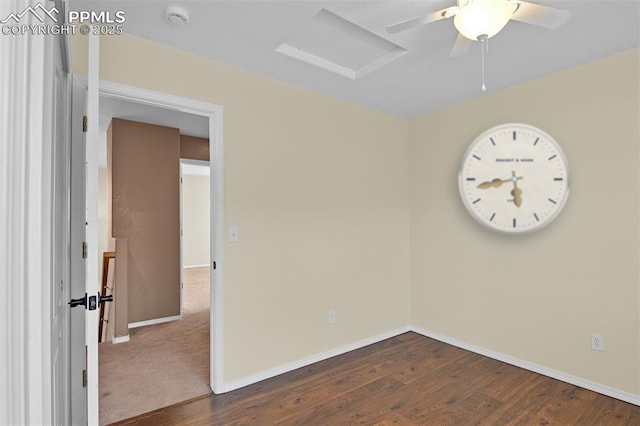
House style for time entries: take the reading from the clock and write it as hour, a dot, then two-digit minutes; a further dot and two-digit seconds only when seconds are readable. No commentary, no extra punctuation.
5.43
